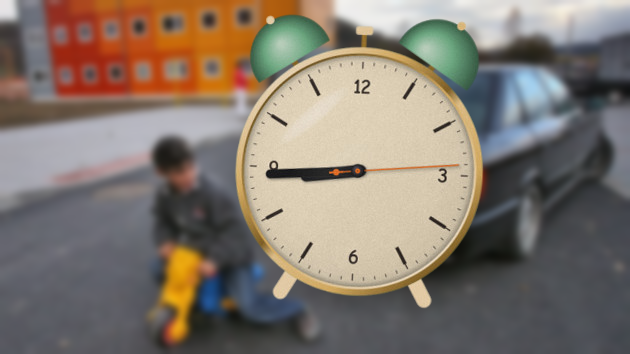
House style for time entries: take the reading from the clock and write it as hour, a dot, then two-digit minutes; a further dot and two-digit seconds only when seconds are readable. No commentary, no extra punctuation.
8.44.14
